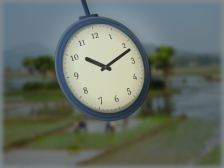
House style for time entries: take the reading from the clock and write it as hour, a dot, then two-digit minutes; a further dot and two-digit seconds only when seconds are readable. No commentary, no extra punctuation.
10.12
